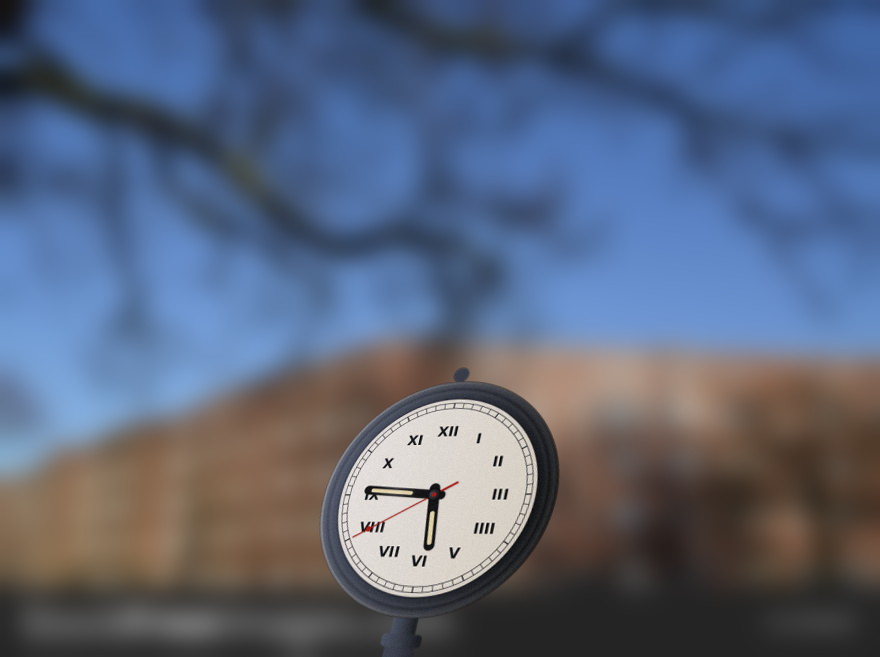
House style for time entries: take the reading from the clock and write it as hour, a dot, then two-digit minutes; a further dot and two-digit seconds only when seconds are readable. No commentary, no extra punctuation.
5.45.40
